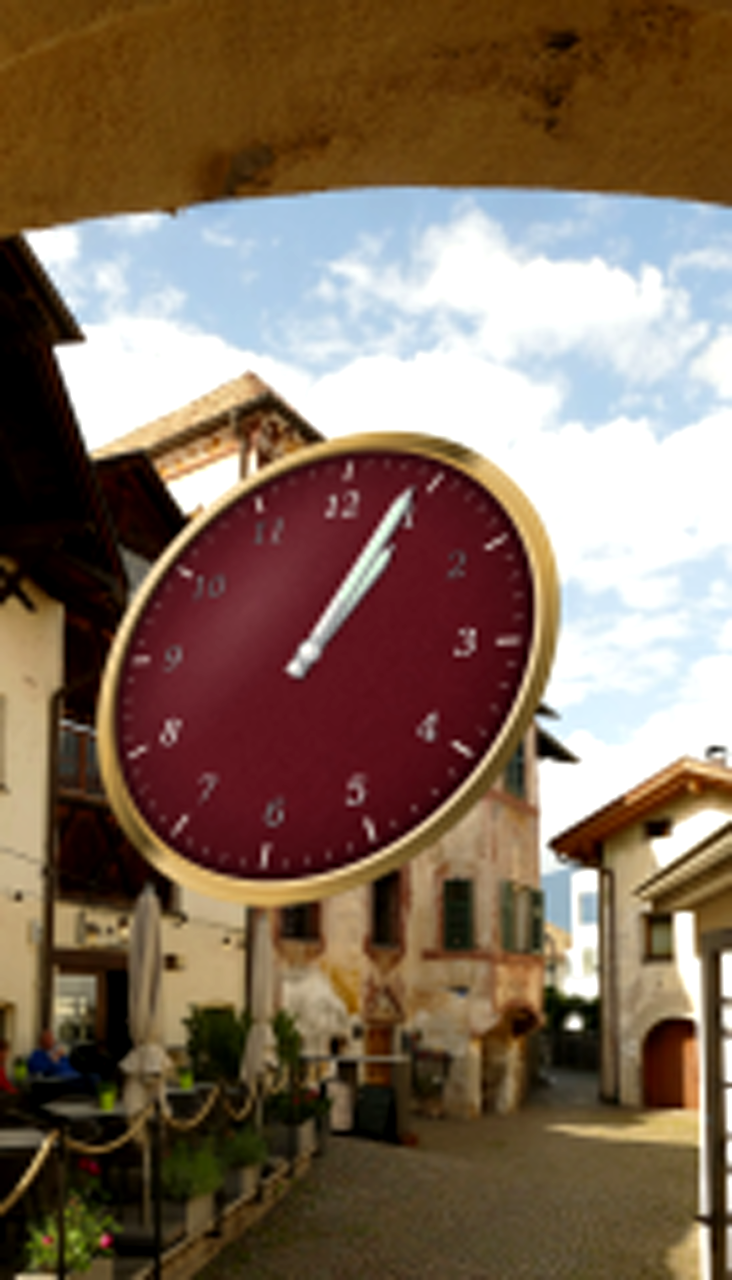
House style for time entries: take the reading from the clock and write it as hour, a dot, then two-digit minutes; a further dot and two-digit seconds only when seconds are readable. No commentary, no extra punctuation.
1.04
